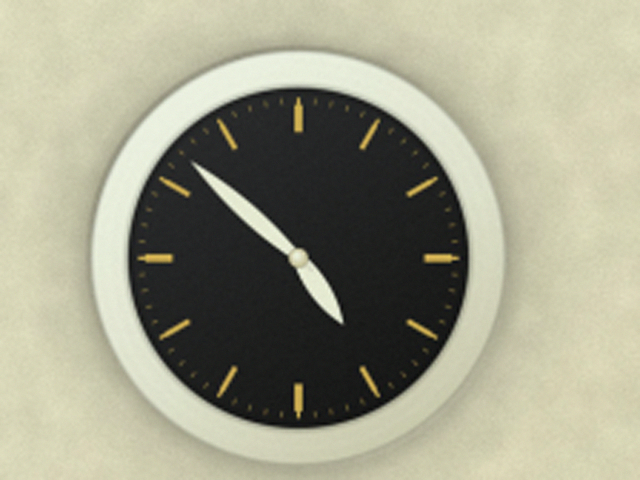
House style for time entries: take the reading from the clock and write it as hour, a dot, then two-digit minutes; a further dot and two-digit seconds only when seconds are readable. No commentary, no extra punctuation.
4.52
